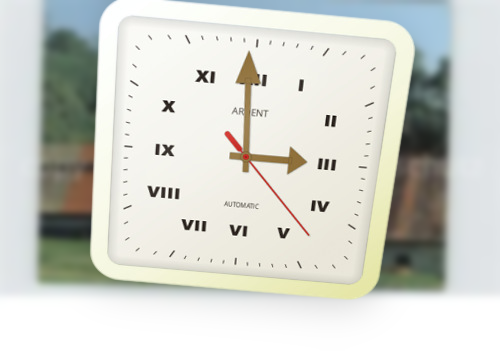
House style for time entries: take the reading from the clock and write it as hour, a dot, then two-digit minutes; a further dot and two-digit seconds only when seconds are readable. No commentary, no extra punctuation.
2.59.23
